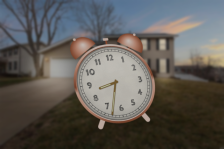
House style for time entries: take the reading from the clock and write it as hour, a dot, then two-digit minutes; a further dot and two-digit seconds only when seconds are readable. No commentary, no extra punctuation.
8.33
